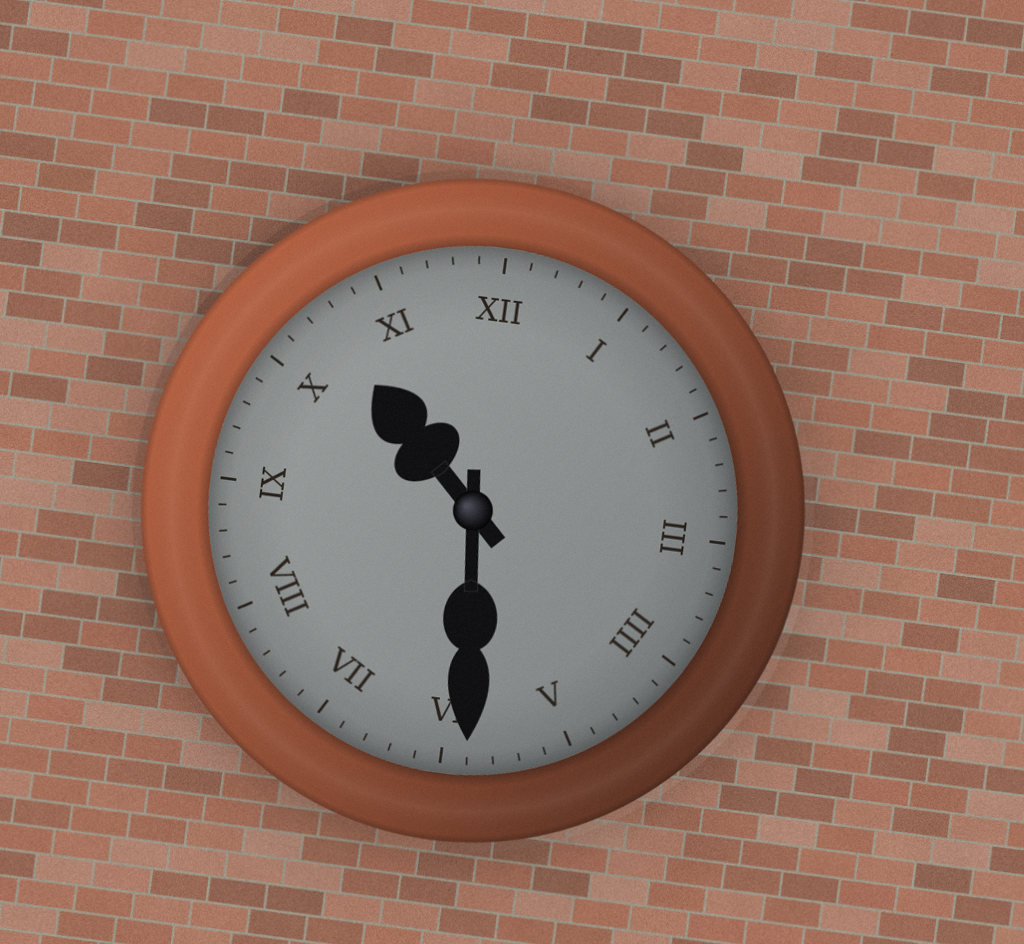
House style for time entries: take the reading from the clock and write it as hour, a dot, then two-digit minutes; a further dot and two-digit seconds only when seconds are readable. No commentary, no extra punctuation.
10.29
